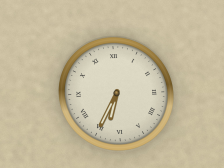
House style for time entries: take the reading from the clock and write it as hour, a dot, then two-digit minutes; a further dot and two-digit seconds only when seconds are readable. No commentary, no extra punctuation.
6.35
